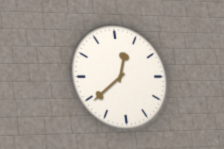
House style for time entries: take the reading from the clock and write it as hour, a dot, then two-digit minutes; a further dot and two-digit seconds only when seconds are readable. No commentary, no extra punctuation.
12.39
